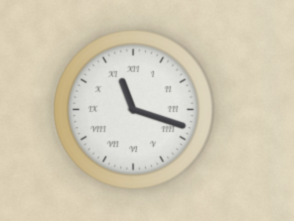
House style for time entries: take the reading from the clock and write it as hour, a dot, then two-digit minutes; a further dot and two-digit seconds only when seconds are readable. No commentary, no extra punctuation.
11.18
